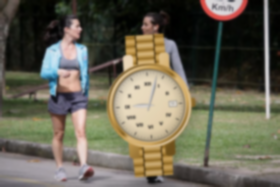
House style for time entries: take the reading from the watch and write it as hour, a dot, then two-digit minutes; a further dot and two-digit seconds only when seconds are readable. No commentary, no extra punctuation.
9.03
